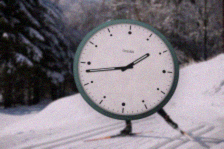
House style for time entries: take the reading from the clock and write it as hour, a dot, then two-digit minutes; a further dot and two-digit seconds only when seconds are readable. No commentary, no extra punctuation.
1.43
